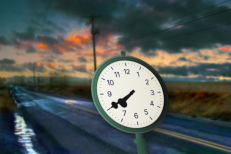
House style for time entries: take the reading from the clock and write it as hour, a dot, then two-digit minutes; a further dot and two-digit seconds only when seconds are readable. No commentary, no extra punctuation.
7.40
